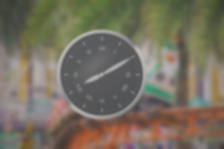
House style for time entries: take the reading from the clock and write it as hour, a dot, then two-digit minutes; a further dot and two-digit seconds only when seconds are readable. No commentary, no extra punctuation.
8.10
